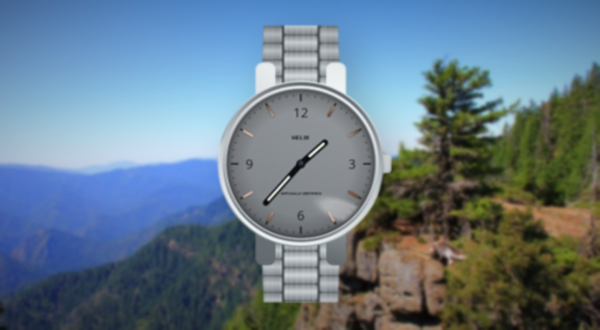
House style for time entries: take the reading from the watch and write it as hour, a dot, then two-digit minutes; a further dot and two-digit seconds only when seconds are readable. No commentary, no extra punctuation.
1.37
